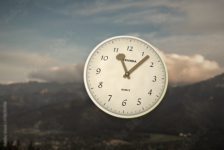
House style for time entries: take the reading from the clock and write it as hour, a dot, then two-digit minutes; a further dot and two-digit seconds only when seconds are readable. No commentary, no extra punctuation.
11.07
